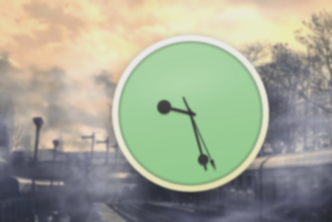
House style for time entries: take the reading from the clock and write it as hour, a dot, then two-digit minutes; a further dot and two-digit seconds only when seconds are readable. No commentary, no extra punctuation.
9.27.26
